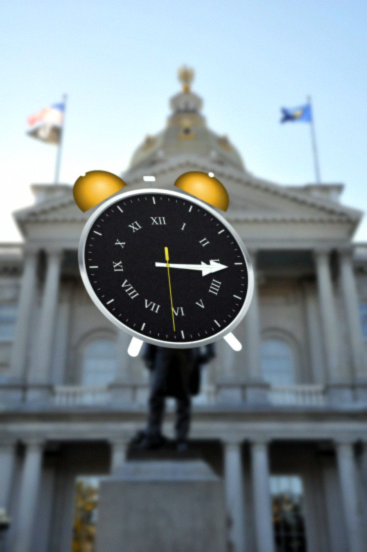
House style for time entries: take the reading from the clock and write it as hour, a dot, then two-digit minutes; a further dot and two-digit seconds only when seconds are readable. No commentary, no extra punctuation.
3.15.31
